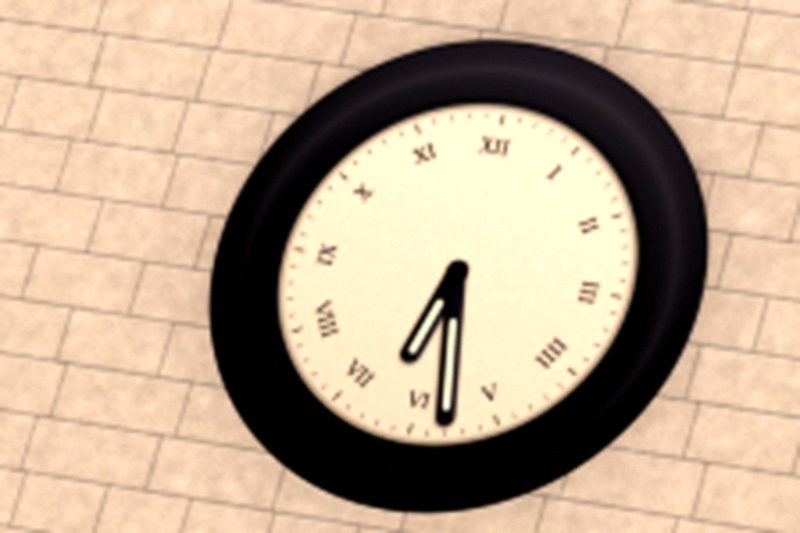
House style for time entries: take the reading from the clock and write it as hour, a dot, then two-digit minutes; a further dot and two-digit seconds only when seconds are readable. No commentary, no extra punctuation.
6.28
